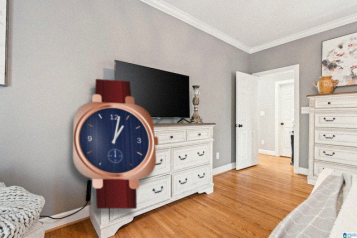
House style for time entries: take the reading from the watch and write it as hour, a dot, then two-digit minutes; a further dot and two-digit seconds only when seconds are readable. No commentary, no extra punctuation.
1.02
